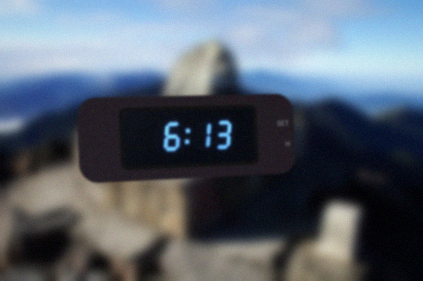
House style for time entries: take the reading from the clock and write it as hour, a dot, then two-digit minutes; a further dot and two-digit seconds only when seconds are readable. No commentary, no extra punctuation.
6.13
